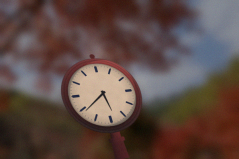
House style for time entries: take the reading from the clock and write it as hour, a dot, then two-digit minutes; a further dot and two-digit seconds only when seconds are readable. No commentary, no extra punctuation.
5.39
